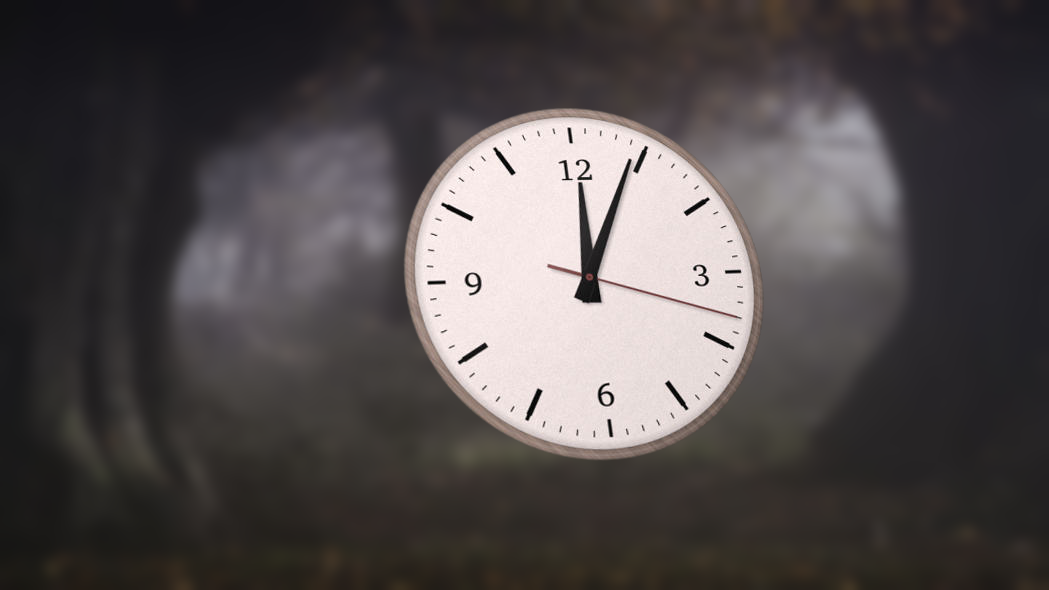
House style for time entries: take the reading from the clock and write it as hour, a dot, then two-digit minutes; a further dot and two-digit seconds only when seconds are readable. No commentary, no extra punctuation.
12.04.18
